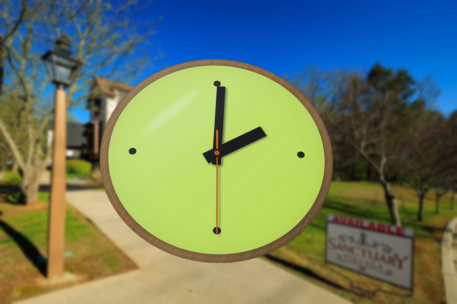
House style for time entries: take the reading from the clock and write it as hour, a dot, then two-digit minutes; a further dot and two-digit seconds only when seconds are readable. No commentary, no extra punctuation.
2.00.30
